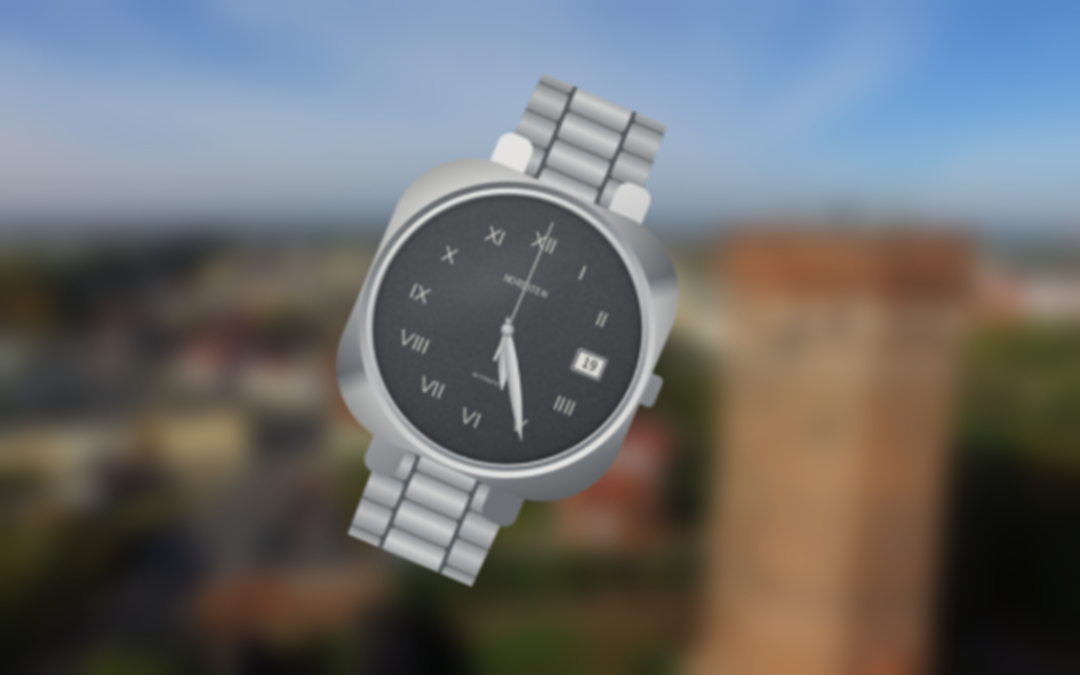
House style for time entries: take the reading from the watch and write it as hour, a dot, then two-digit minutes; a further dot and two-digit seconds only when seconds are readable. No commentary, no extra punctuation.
5.25.00
